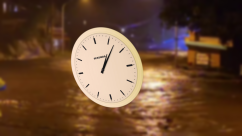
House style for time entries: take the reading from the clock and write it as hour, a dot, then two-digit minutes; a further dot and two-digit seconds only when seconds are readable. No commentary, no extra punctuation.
1.07
